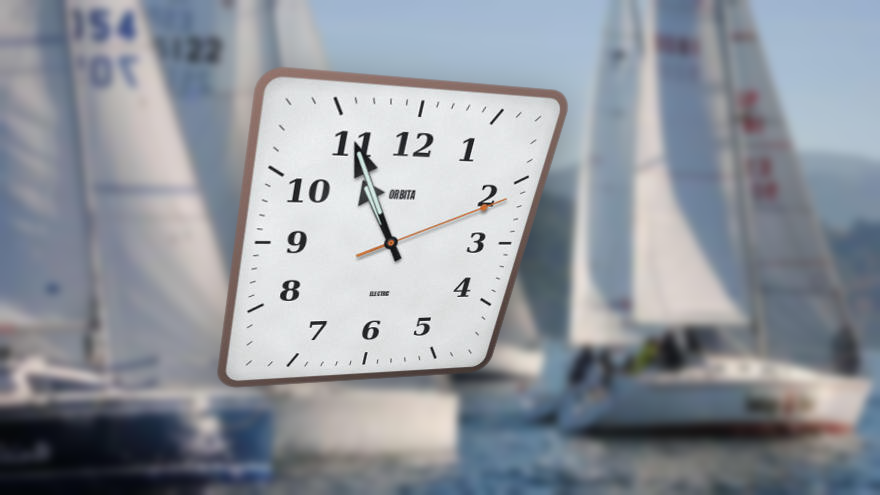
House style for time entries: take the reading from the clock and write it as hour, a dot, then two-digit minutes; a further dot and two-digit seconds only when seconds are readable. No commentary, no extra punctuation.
10.55.11
